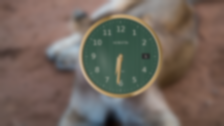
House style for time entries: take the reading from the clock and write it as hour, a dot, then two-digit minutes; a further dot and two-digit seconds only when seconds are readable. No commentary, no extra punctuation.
6.31
